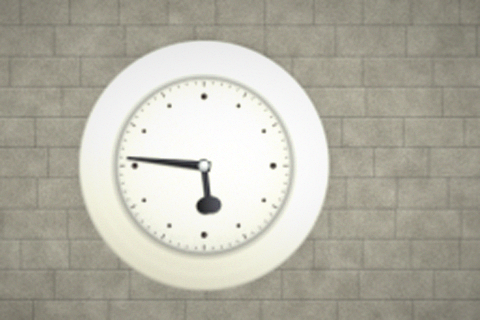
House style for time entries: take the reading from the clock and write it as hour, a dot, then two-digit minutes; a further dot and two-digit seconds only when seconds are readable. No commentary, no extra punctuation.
5.46
